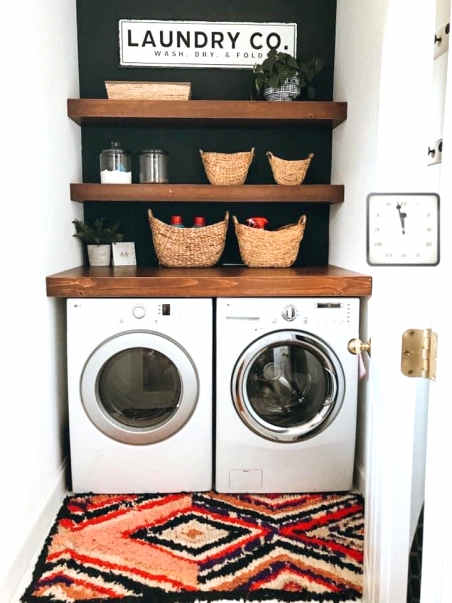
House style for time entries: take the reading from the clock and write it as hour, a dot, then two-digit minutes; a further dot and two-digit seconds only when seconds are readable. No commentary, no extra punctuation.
11.58
